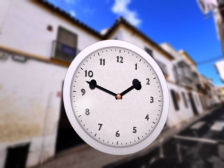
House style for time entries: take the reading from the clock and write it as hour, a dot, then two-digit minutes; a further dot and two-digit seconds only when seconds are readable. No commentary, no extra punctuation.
1.48
